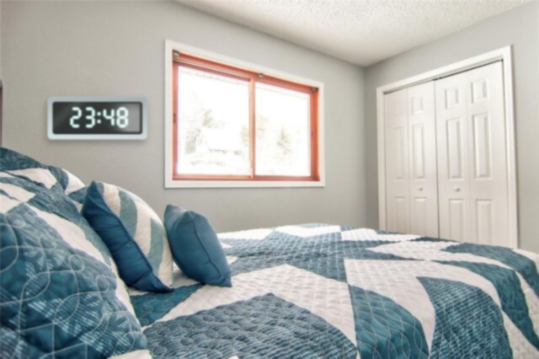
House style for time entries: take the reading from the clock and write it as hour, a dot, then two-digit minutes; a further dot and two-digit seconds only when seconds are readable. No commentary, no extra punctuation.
23.48
